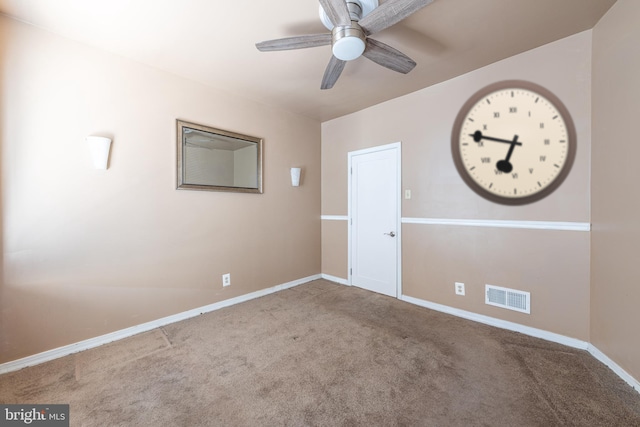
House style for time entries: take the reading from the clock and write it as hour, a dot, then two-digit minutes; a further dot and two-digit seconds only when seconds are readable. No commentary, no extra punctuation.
6.47
